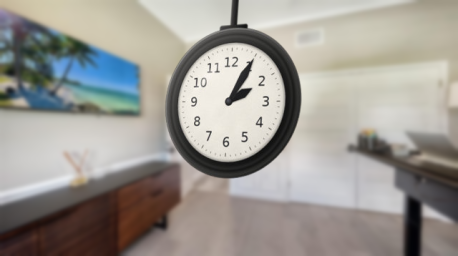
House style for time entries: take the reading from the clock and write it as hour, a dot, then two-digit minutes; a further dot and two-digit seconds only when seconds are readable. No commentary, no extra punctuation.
2.05
